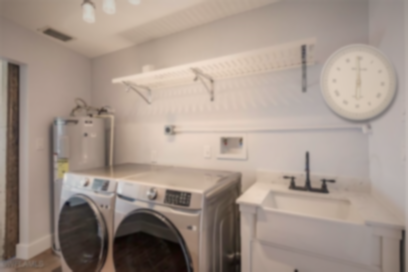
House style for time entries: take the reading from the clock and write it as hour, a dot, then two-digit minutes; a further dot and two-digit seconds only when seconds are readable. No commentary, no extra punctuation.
5.59
